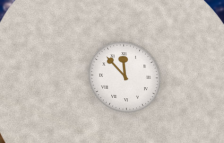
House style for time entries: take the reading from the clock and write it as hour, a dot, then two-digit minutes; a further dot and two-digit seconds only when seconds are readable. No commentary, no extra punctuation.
11.53
